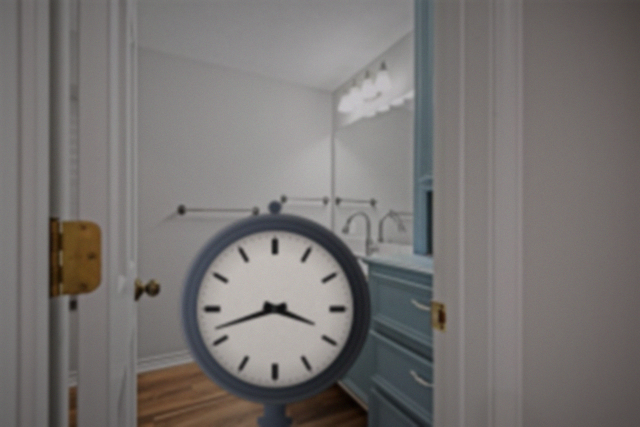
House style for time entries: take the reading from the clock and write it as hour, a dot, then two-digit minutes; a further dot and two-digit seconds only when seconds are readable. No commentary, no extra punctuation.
3.42
